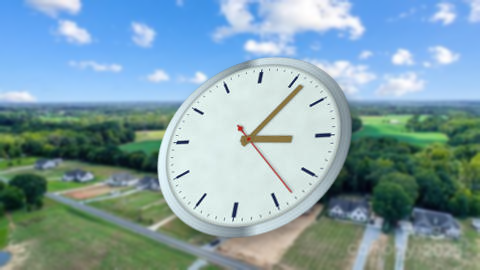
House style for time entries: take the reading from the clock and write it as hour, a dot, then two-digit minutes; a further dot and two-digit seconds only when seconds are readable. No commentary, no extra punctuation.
3.06.23
